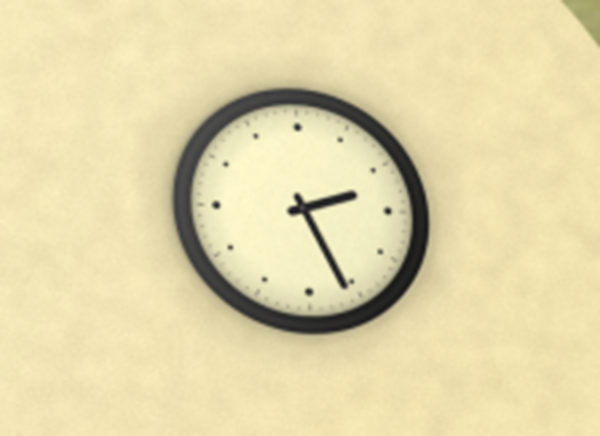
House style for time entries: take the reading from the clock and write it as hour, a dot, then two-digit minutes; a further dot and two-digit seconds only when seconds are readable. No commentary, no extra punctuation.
2.26
